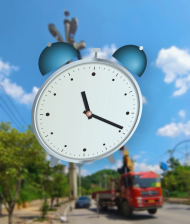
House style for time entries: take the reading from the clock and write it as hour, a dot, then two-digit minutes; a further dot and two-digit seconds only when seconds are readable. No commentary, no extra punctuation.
11.19
